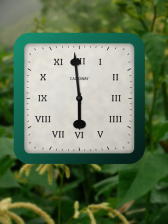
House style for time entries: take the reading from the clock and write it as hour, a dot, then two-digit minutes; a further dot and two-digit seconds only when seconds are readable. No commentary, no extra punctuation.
5.59
